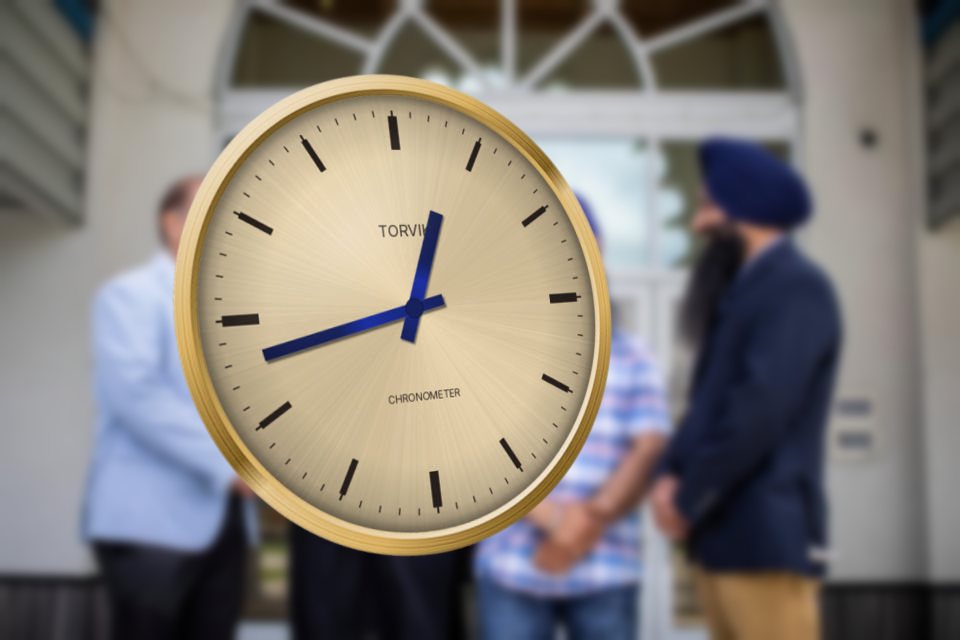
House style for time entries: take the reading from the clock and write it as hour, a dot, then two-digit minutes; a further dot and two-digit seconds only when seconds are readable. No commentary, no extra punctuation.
12.43
